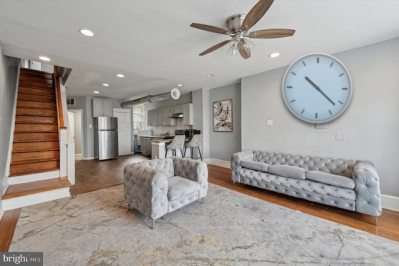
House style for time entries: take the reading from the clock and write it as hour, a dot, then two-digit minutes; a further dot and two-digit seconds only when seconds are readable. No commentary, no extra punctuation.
10.22
